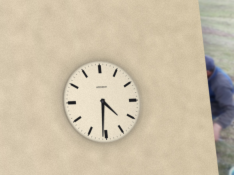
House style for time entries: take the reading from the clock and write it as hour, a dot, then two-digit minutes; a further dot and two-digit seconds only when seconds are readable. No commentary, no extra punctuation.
4.31
